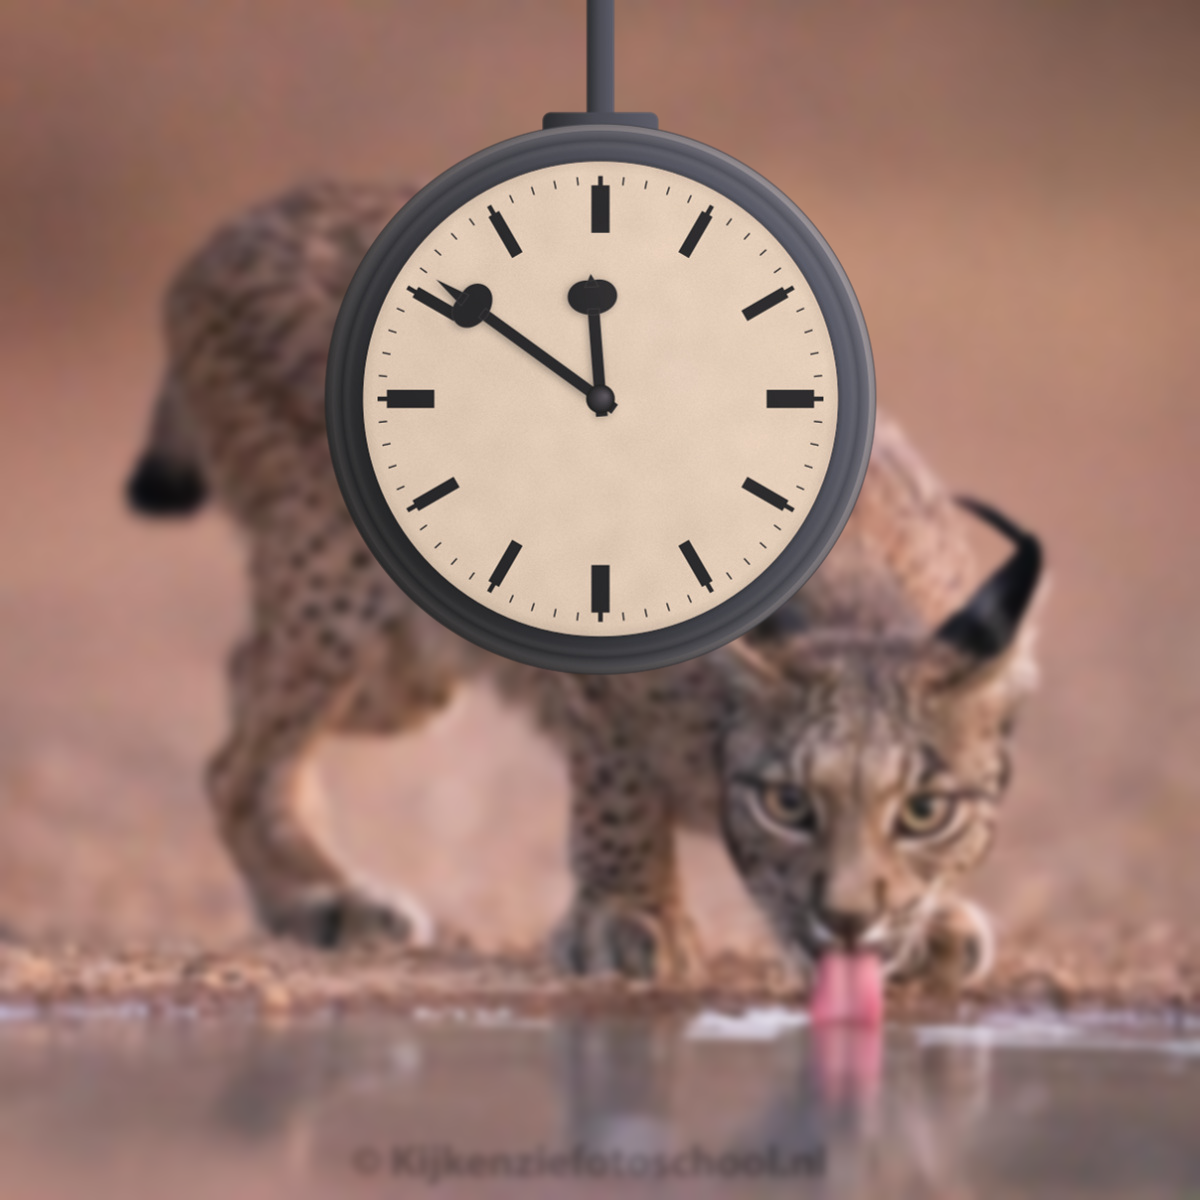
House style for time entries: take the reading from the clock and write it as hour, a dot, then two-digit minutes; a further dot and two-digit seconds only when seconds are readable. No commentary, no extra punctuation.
11.51
